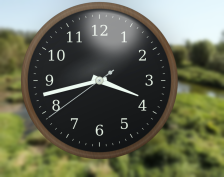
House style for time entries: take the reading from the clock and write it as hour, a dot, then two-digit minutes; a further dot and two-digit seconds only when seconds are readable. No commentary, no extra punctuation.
3.42.39
